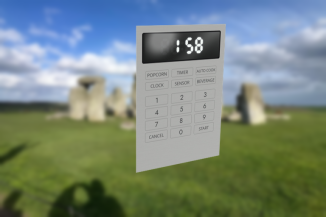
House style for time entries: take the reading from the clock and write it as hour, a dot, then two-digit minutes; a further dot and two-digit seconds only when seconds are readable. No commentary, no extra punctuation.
1.58
